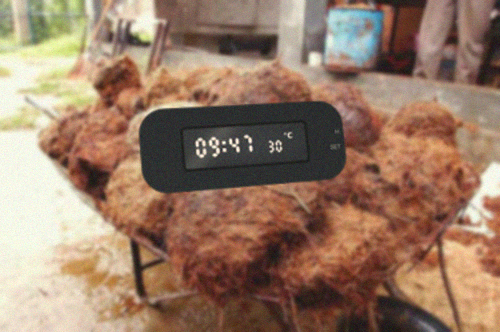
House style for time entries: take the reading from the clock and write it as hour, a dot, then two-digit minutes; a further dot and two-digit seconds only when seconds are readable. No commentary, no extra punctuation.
9.47
